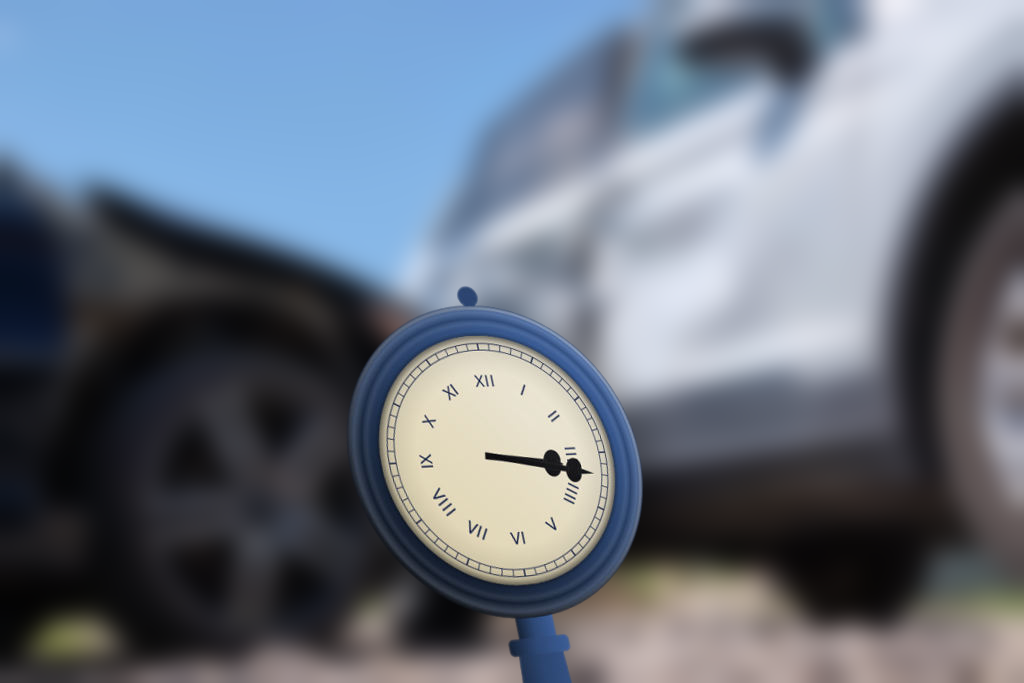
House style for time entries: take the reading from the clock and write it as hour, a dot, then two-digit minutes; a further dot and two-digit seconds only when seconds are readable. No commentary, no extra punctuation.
3.17
